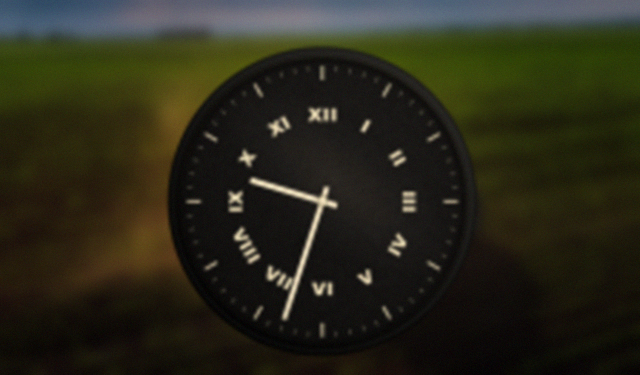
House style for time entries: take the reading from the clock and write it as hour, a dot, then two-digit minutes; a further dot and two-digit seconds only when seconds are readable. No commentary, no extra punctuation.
9.33
